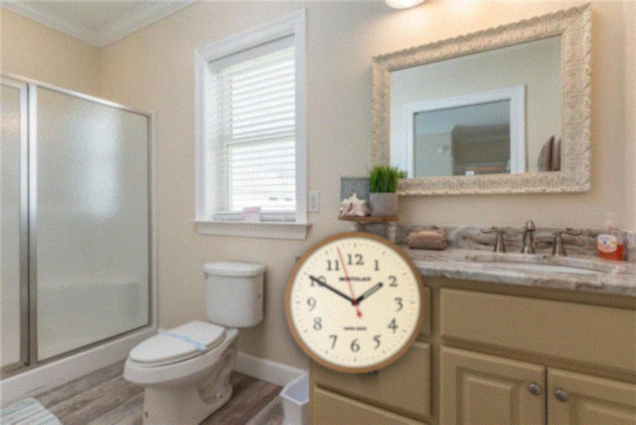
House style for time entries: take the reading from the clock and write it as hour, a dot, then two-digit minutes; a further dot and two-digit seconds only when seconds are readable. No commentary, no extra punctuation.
1.49.57
